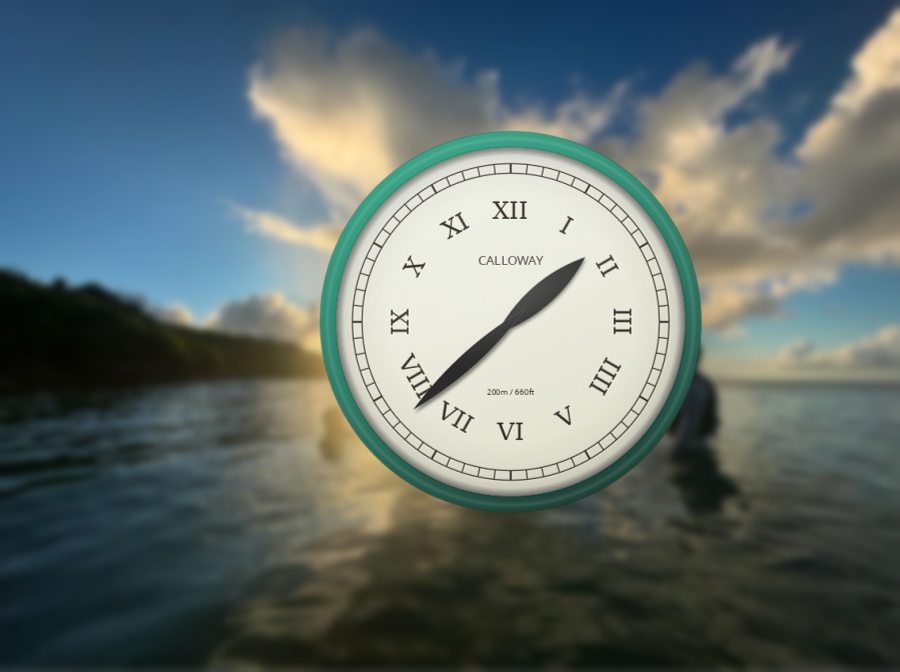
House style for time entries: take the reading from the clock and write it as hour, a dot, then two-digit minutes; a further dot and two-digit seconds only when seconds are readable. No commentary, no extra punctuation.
1.38
